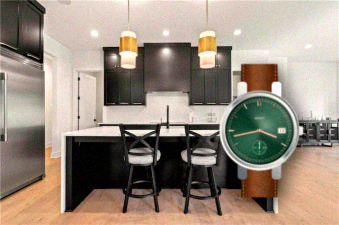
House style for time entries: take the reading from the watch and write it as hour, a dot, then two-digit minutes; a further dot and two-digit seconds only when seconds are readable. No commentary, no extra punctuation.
3.43
